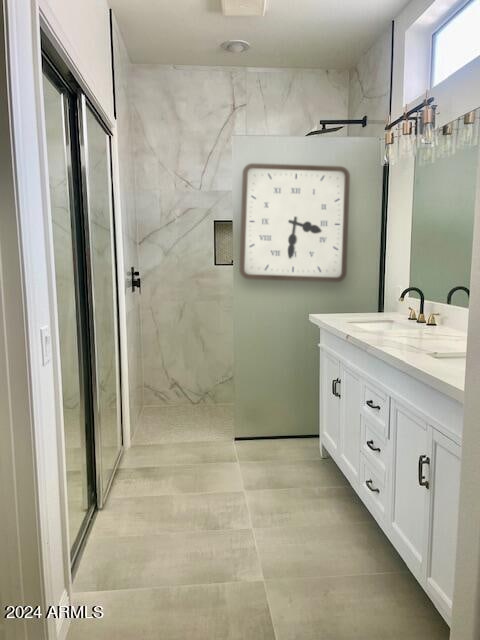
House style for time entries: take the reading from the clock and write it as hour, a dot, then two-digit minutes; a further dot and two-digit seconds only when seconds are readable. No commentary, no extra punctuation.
3.31
